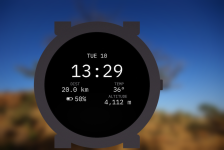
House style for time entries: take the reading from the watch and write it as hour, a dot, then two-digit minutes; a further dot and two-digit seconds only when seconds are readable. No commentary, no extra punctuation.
13.29
